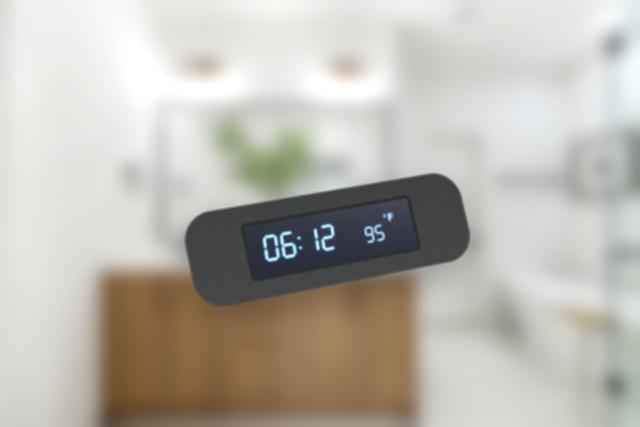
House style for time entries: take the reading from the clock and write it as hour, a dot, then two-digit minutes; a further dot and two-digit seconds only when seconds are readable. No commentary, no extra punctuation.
6.12
